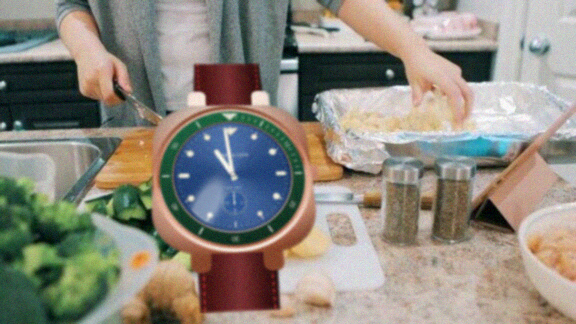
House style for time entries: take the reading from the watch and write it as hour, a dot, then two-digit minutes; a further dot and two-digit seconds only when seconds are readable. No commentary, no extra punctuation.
10.59
